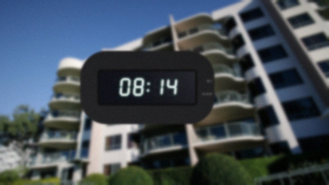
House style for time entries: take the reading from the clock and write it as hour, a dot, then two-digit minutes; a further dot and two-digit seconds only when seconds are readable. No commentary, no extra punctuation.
8.14
